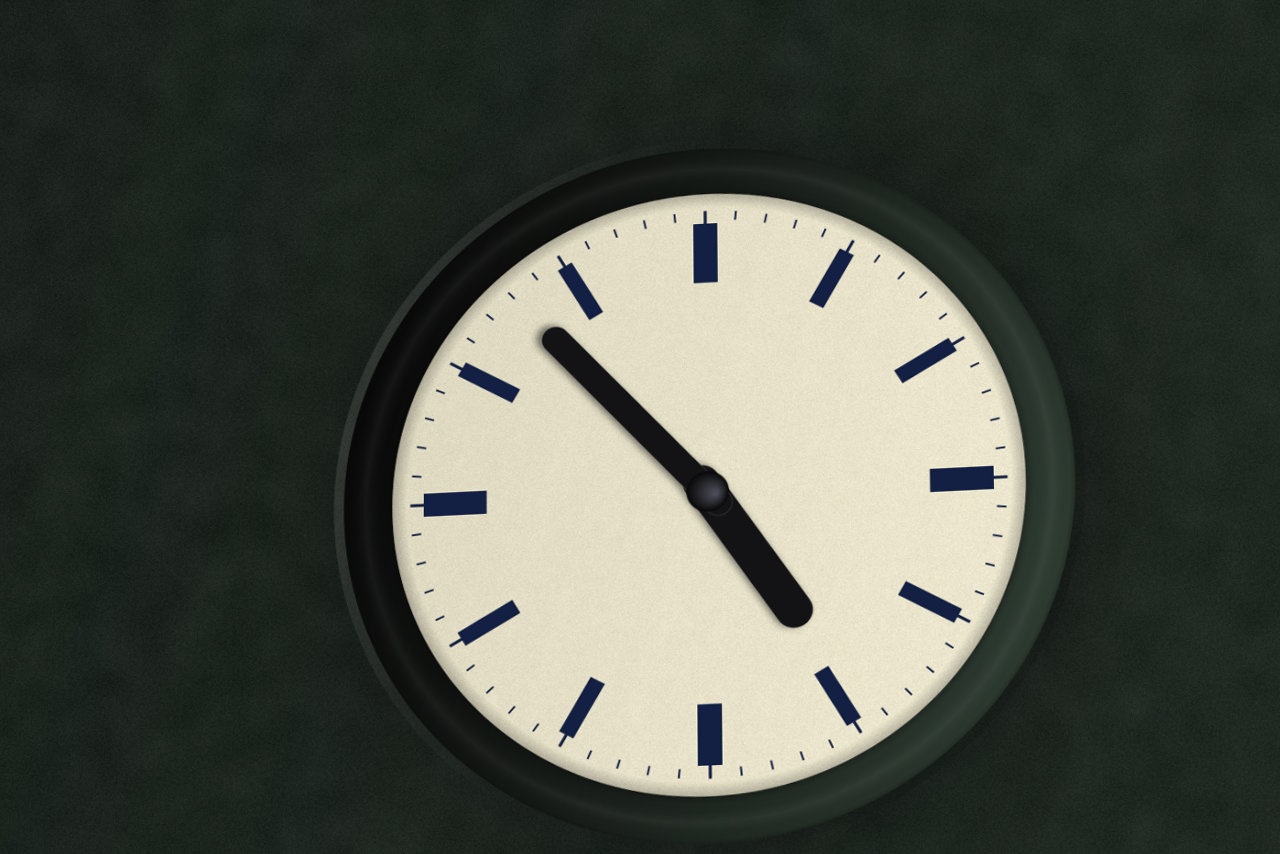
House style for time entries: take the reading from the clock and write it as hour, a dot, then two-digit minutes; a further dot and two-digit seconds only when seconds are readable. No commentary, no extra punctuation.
4.53
